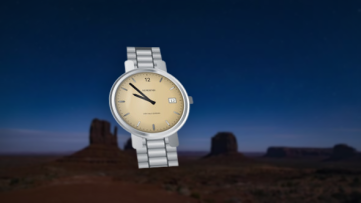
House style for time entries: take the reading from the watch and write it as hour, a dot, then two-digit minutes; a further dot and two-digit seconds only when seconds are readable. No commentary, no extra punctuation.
9.53
